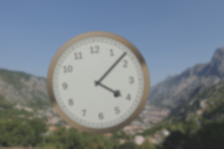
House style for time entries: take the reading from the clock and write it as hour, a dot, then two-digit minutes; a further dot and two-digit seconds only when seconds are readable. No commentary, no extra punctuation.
4.08
